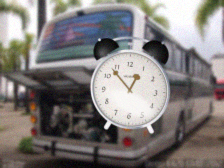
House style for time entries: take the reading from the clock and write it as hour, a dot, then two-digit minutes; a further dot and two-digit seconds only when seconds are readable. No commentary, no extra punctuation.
12.53
